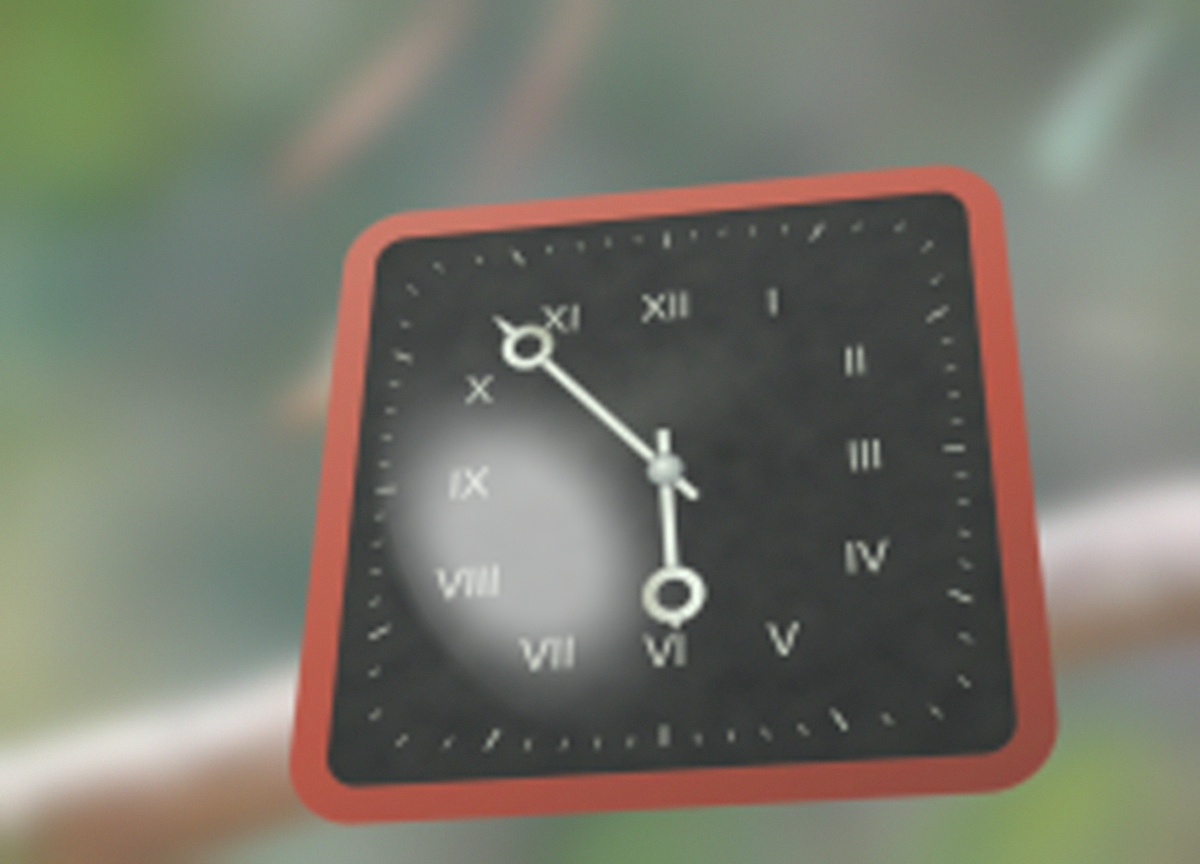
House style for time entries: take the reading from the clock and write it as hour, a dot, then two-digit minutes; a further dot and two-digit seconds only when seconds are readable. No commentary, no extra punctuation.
5.53
